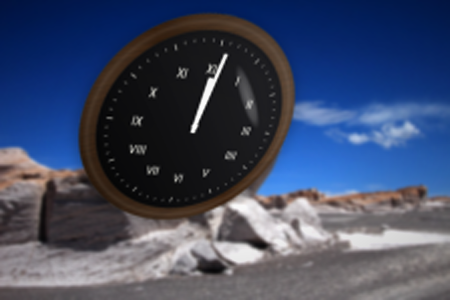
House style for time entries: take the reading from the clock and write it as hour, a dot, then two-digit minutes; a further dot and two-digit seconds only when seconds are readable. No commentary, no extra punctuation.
12.01
